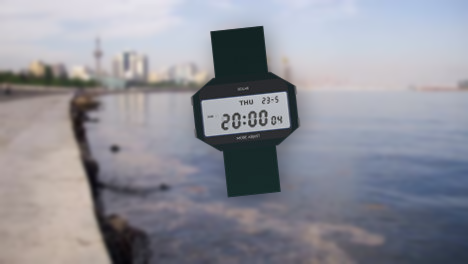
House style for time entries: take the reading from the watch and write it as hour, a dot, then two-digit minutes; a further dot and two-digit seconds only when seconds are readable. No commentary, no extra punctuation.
20.00.04
